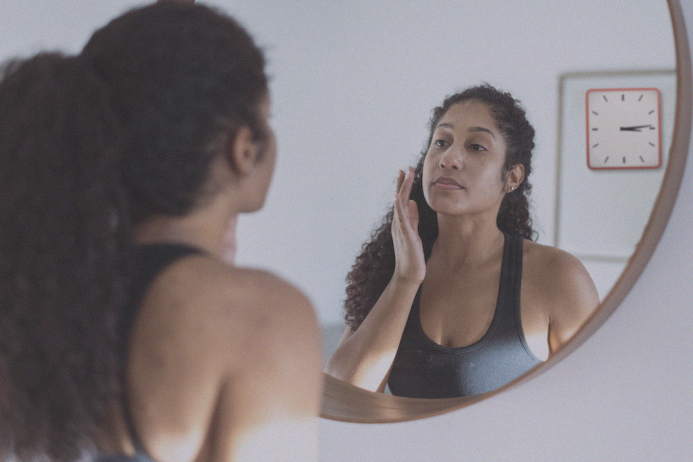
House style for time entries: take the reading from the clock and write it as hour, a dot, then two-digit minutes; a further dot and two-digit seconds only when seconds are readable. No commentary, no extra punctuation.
3.14
